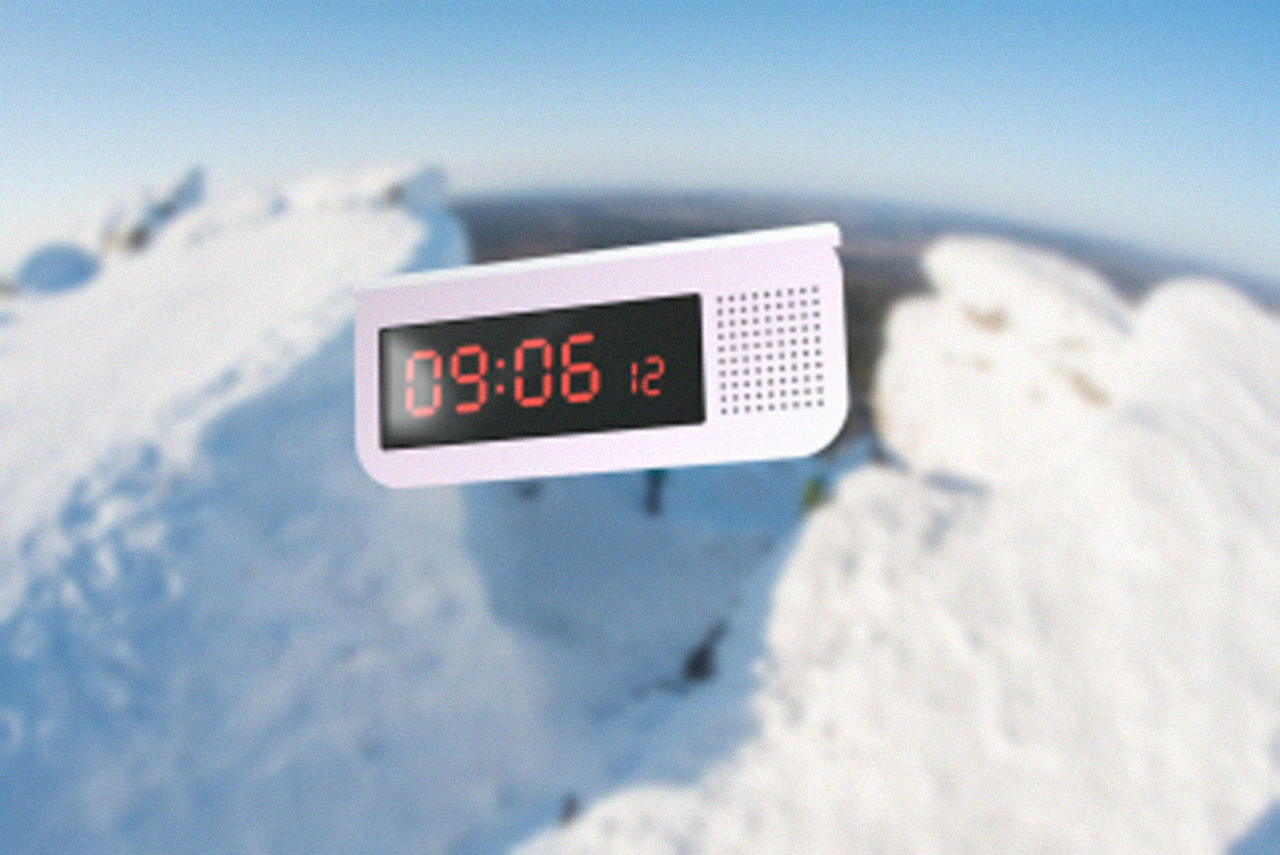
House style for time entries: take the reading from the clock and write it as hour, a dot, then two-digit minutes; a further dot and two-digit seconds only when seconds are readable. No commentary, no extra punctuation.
9.06.12
